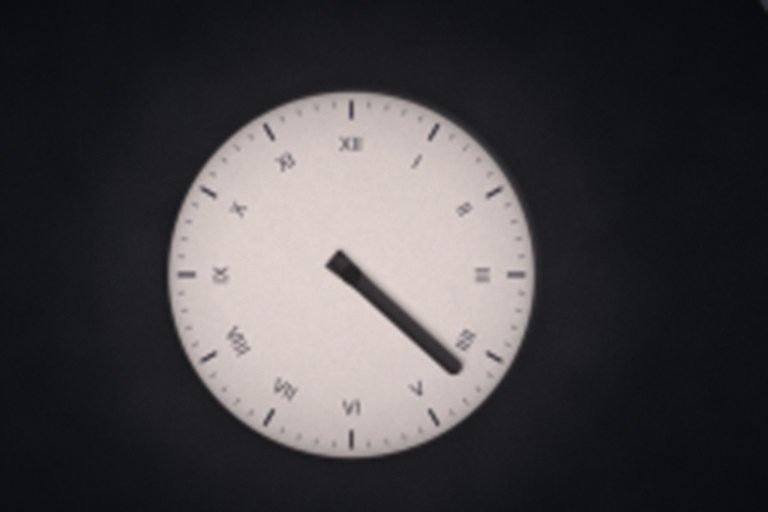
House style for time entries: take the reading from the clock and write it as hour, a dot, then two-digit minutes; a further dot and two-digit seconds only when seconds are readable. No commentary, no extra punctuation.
4.22
